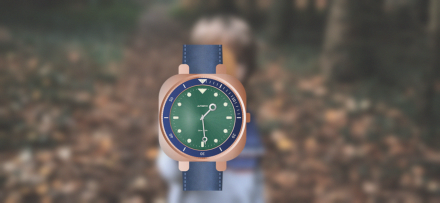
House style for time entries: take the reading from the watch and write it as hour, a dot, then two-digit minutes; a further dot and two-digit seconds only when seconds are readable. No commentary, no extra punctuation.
1.29
